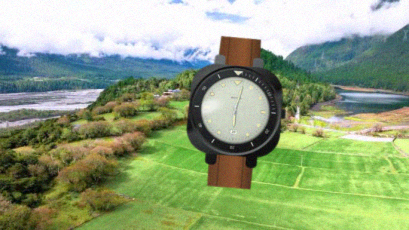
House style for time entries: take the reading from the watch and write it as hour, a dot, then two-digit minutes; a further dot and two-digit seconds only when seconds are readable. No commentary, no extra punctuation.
6.02
